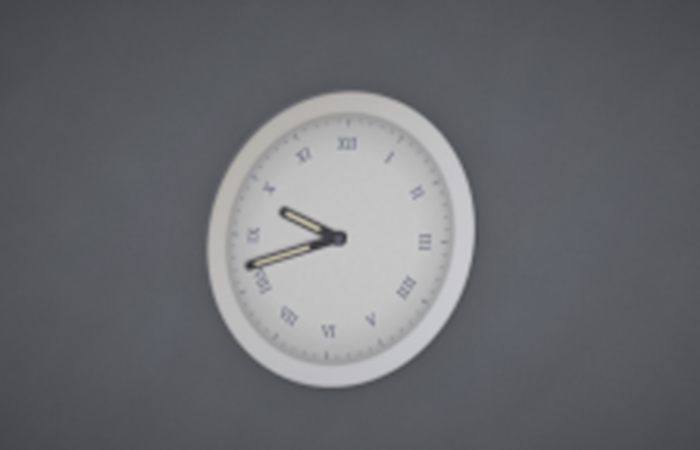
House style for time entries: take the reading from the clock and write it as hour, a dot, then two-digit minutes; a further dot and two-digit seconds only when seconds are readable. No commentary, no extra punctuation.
9.42
